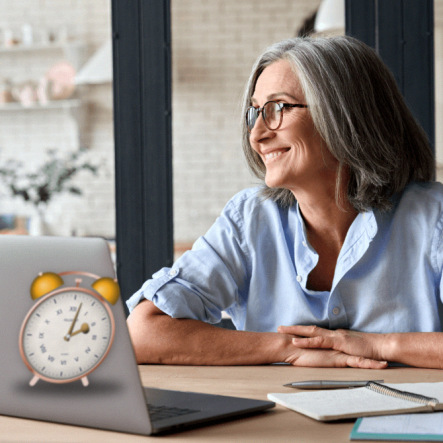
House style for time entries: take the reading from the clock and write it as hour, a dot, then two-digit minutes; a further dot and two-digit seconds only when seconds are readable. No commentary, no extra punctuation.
2.02
